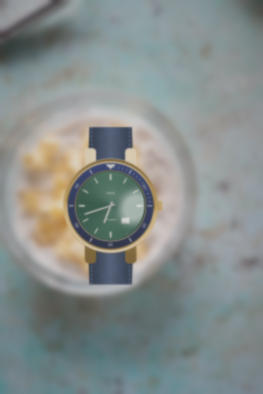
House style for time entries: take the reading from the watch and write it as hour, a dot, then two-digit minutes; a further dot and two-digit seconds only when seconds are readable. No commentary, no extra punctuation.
6.42
